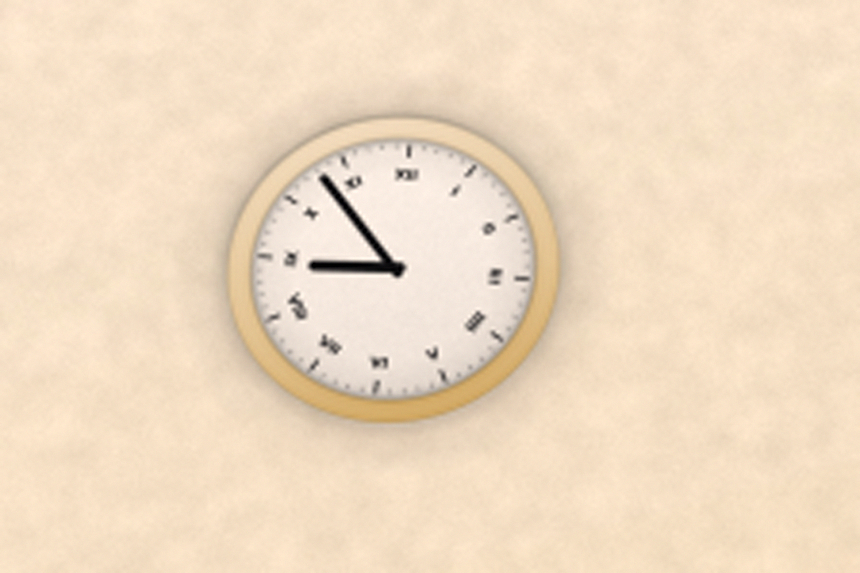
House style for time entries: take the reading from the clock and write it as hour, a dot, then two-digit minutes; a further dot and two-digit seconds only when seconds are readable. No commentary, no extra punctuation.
8.53
